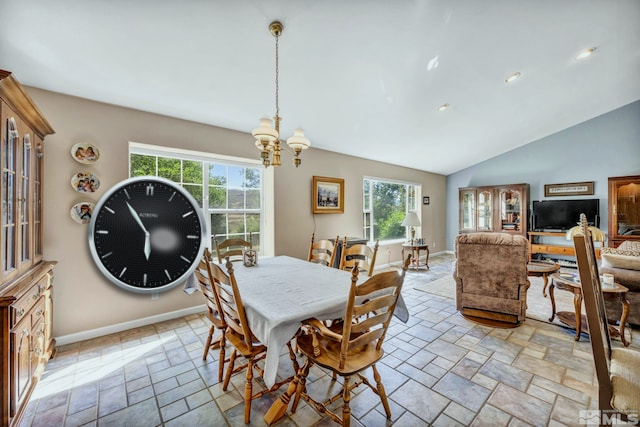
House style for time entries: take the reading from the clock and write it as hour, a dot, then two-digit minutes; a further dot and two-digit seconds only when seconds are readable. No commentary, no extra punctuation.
5.54
